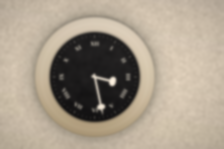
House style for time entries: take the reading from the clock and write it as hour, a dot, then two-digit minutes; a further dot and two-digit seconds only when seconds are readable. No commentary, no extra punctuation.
3.28
